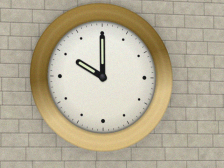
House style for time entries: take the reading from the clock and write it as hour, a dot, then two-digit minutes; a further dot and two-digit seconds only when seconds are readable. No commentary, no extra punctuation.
10.00
